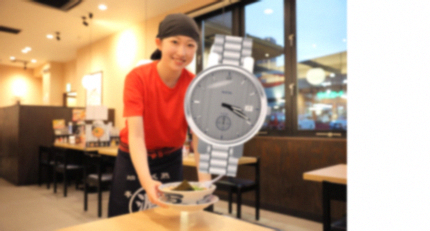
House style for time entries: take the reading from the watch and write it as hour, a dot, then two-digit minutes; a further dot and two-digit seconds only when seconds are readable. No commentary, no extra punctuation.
3.19
